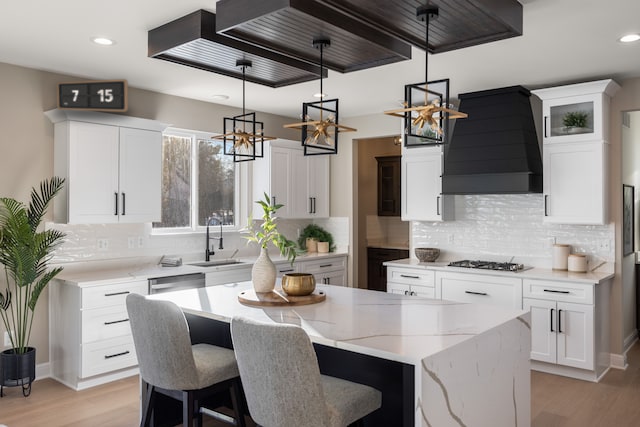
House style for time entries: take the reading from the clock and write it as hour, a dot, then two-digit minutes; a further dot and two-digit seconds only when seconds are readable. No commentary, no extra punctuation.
7.15
